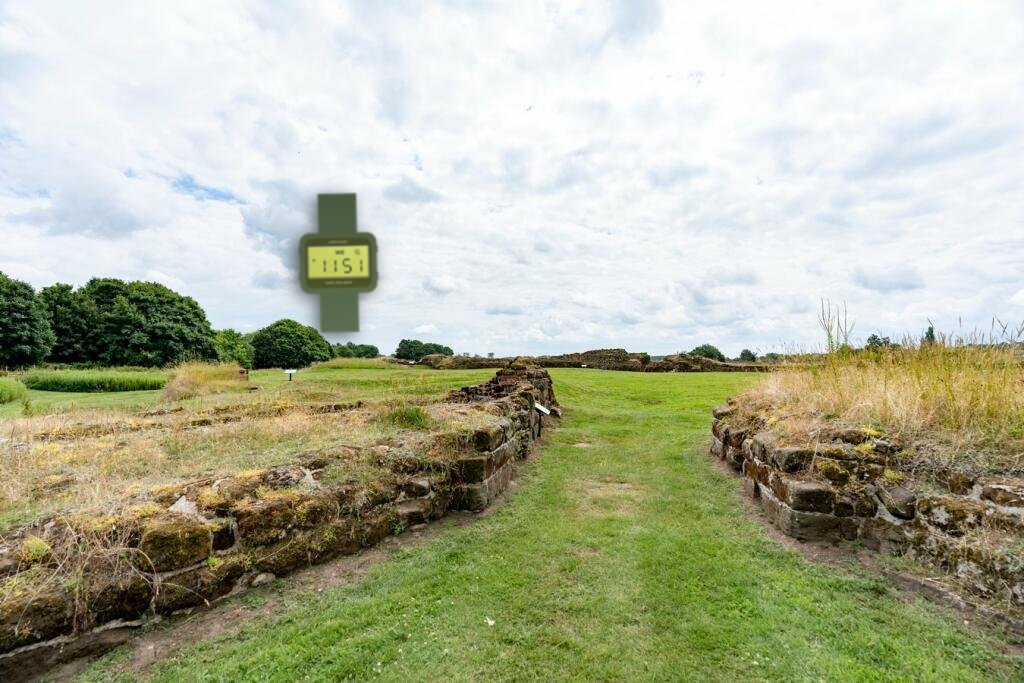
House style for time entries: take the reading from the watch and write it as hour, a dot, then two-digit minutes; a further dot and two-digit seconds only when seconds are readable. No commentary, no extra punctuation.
11.51
